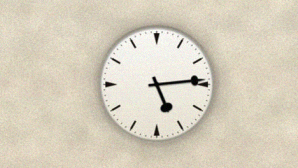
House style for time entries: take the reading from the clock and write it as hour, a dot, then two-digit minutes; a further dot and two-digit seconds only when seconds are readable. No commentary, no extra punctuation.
5.14
